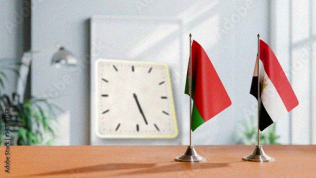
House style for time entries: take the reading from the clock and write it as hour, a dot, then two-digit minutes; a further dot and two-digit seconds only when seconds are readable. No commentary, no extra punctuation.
5.27
